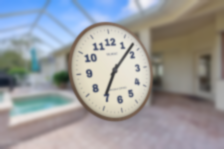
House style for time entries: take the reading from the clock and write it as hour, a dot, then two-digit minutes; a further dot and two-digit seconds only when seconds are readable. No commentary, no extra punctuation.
7.08
